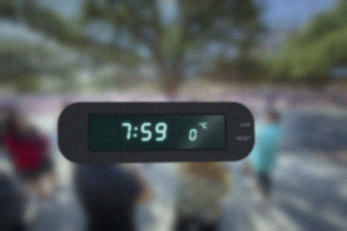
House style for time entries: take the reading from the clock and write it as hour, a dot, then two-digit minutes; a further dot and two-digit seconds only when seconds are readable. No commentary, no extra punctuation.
7.59
